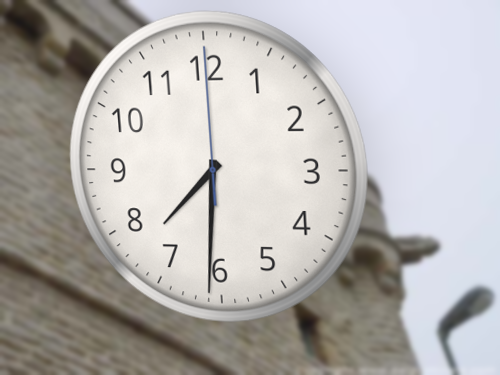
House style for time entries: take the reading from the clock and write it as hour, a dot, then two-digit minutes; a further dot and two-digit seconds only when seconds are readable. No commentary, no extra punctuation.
7.31.00
